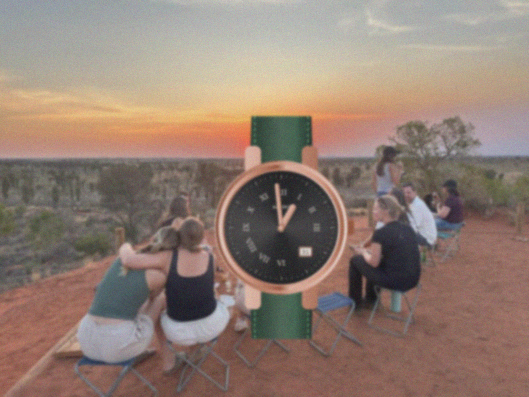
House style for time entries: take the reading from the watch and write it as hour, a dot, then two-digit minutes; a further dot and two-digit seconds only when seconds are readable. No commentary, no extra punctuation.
12.59
